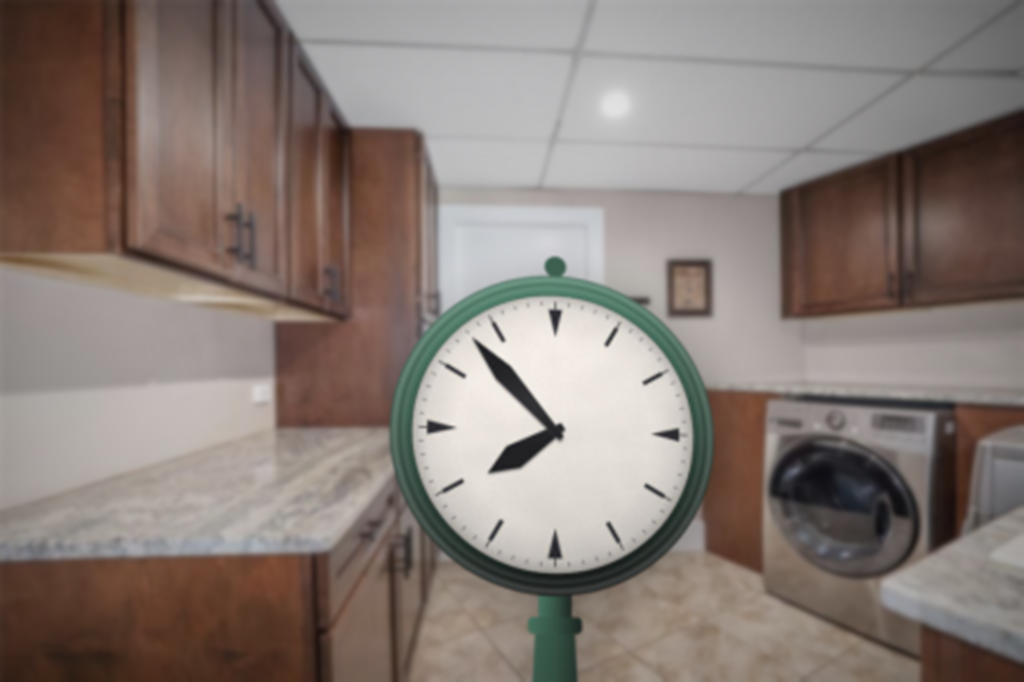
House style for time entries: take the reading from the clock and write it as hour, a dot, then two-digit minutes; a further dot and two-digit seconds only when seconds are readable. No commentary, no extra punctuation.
7.53
